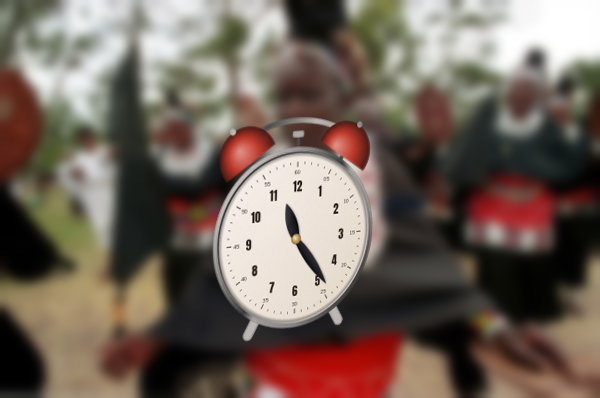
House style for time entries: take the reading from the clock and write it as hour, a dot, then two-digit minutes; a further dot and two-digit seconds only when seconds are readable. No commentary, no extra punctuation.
11.24
